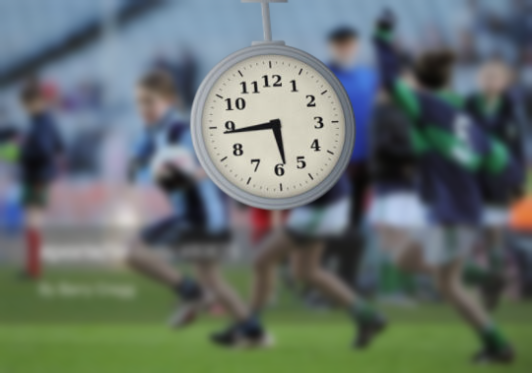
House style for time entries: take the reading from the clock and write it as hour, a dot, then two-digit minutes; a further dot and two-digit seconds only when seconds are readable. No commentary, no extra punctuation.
5.44
